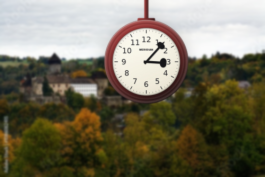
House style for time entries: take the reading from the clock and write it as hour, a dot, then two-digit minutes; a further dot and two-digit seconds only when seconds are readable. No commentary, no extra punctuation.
3.07
